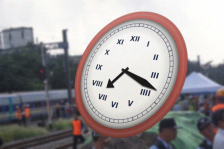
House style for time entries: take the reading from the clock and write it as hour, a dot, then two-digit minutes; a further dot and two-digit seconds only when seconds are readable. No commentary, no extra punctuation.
7.18
